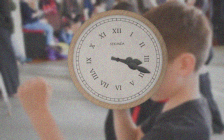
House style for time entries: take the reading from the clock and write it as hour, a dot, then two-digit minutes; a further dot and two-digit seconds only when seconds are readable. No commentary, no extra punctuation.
3.19
